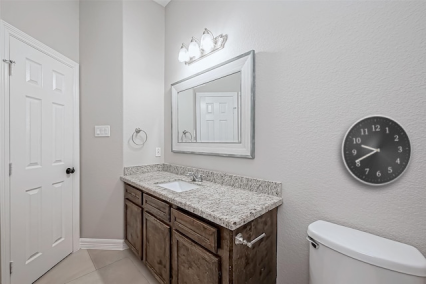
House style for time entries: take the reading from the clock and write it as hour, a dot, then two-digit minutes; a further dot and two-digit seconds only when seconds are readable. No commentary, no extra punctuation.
9.41
